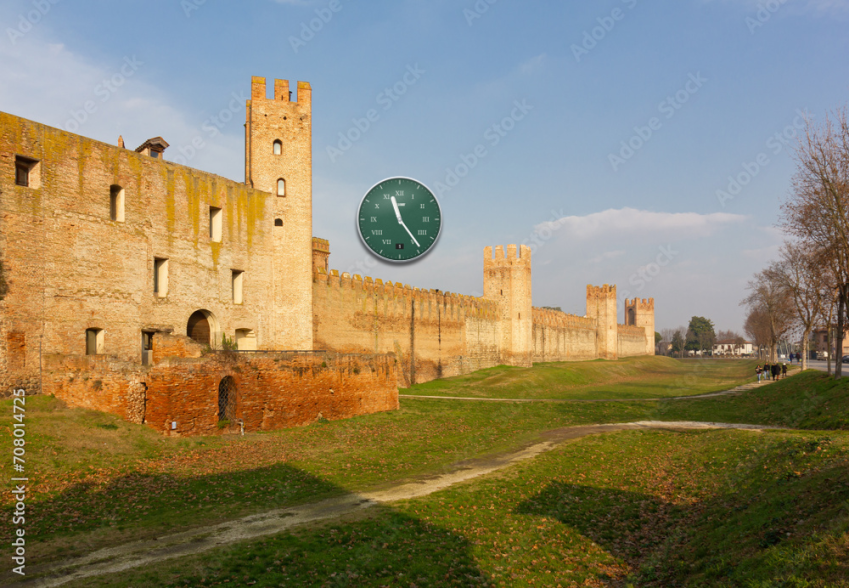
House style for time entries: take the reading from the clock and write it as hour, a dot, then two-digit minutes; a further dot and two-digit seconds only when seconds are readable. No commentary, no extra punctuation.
11.24
